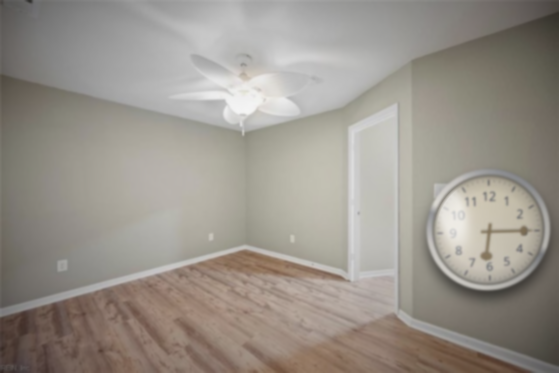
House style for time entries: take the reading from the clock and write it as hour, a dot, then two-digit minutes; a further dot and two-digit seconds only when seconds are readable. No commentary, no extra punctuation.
6.15
